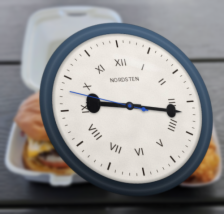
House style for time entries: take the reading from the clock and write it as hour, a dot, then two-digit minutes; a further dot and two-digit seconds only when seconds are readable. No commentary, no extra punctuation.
9.16.48
